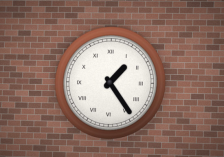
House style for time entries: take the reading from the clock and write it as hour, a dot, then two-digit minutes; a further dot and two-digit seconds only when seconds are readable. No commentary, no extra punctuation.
1.24
